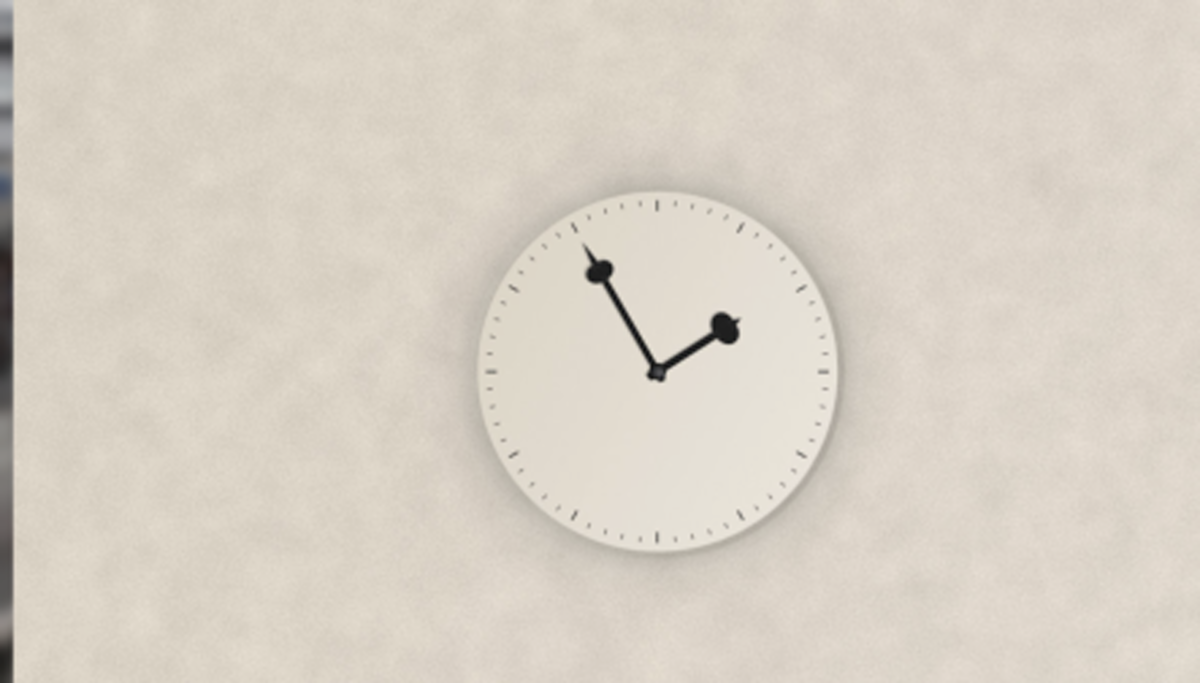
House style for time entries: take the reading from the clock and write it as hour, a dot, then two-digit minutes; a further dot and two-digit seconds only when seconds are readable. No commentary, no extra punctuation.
1.55
